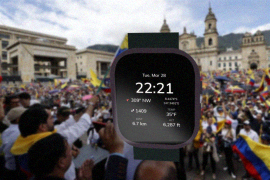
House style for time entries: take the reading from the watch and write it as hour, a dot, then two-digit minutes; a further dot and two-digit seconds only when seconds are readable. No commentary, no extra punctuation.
22.21
